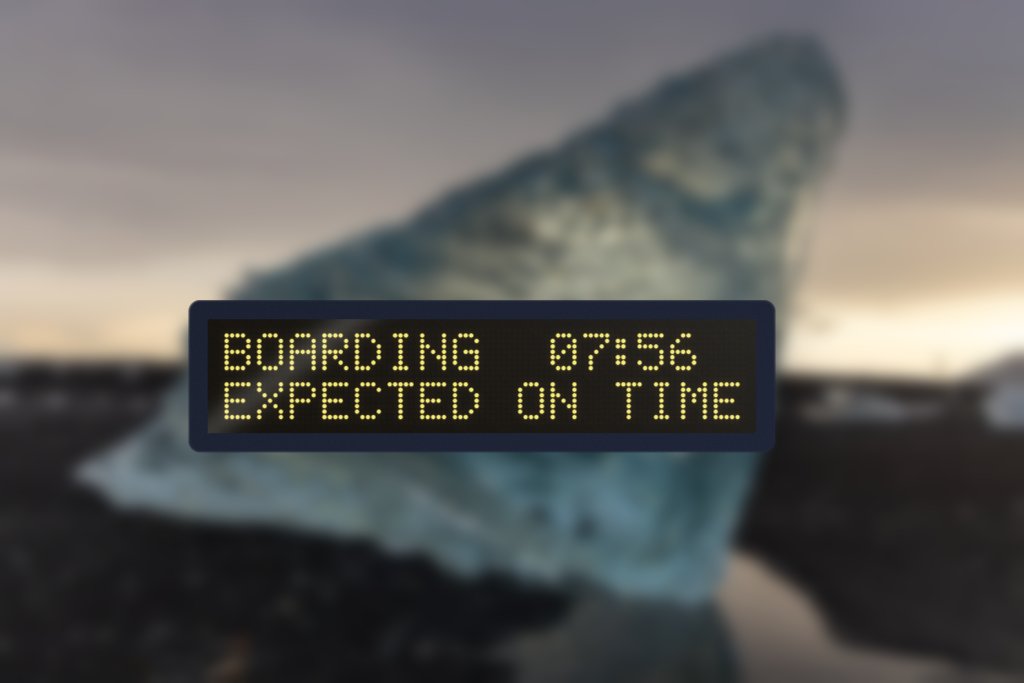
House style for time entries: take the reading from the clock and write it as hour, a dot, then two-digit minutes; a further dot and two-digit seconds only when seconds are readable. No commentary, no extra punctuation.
7.56
